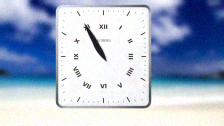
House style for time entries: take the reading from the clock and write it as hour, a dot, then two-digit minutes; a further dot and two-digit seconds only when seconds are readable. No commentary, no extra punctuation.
10.55
